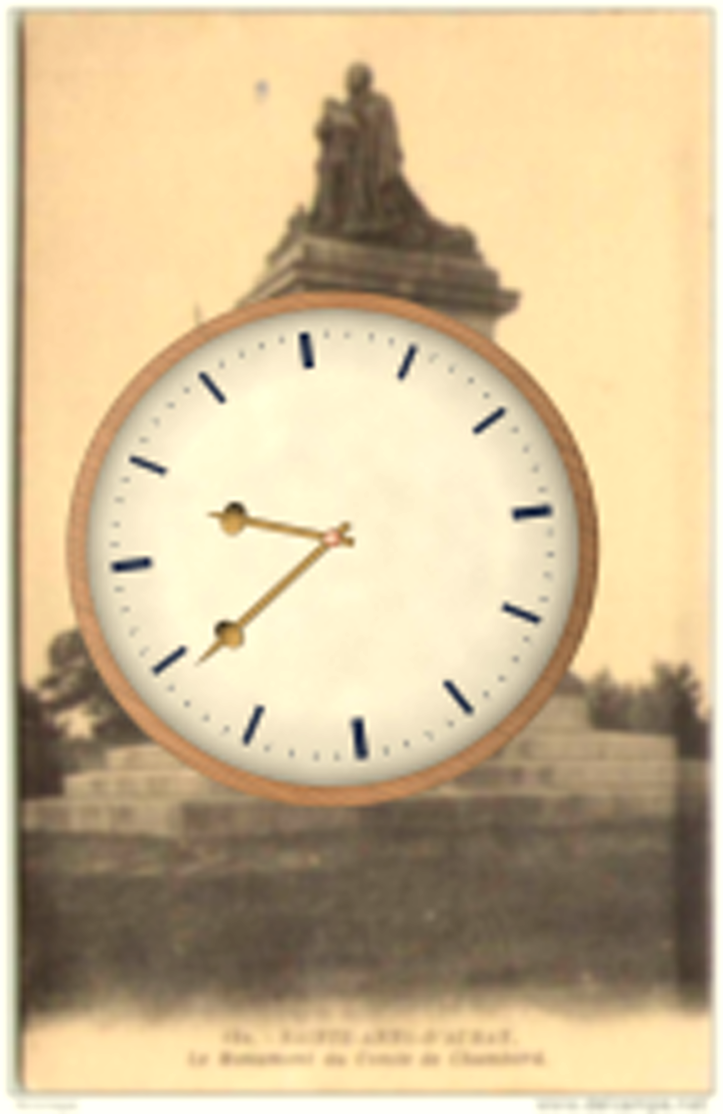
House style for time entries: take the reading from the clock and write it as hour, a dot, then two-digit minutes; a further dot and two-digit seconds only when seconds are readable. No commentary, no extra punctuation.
9.39
